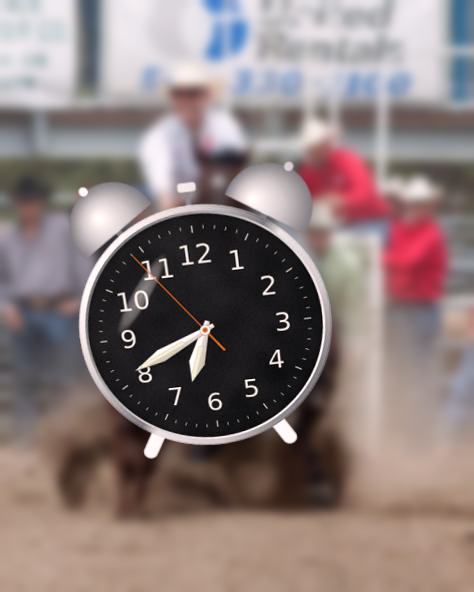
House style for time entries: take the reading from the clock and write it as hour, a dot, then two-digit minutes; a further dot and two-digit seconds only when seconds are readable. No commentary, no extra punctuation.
6.40.54
